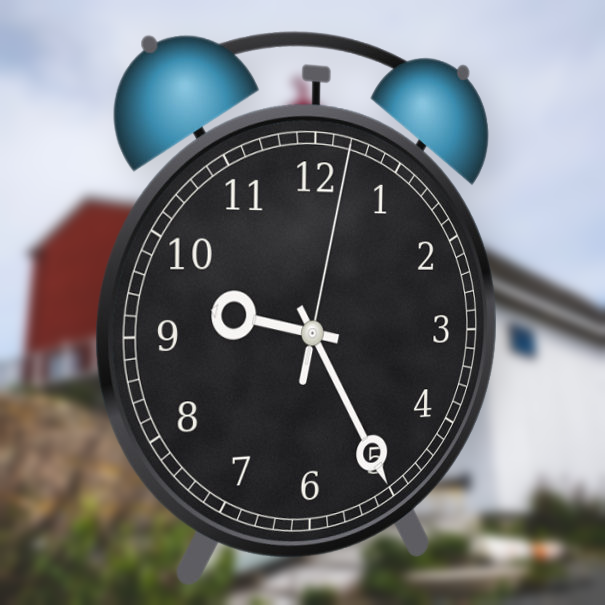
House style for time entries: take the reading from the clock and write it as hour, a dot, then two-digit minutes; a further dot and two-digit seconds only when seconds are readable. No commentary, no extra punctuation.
9.25.02
